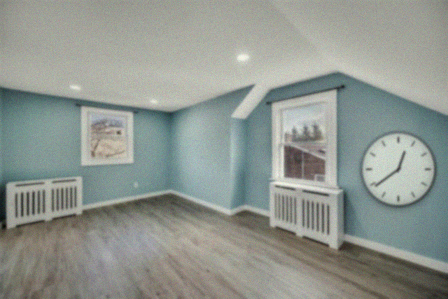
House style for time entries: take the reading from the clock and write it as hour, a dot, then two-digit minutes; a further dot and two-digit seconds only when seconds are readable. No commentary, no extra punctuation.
12.39
